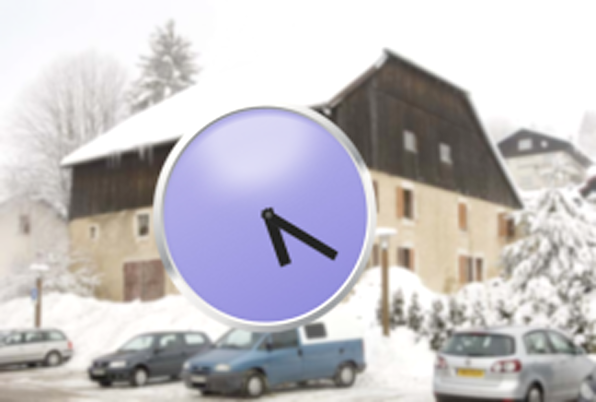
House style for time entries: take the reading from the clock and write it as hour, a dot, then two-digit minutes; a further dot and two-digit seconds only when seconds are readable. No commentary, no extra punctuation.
5.20
